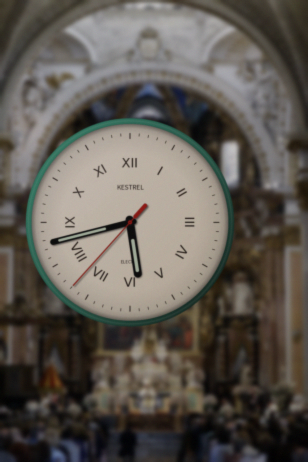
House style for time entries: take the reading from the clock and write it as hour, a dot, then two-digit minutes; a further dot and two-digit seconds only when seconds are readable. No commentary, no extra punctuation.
5.42.37
